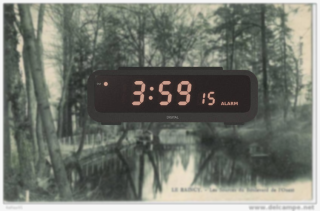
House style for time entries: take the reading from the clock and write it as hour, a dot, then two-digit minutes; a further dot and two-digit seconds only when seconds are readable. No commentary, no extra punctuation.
3.59.15
